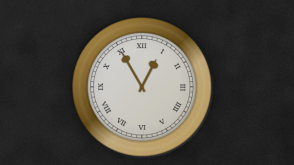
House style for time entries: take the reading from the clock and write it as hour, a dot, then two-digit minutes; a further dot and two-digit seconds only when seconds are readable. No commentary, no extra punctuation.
12.55
